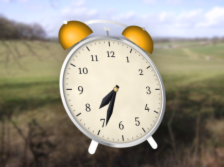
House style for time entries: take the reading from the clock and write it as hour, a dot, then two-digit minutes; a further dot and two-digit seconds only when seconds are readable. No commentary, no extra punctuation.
7.34
